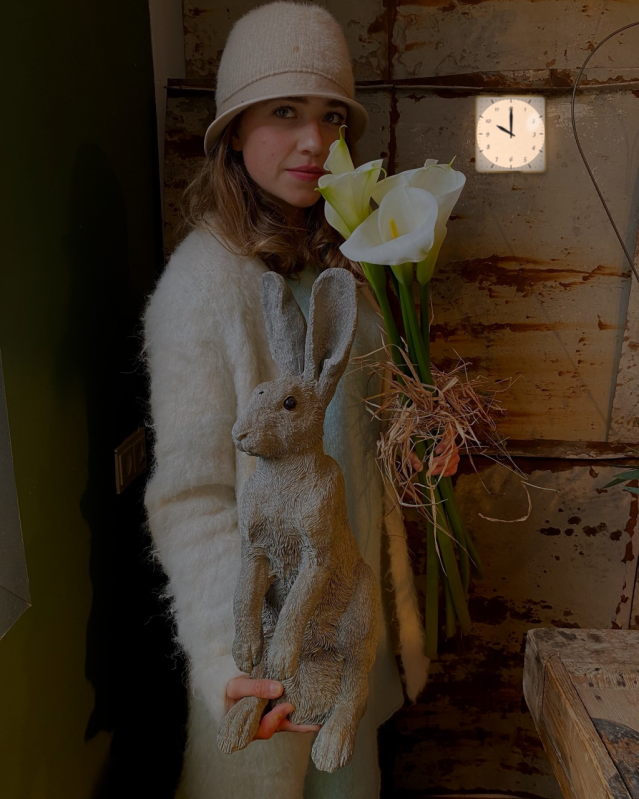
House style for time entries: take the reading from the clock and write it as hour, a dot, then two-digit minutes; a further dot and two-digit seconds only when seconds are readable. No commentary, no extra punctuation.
10.00
